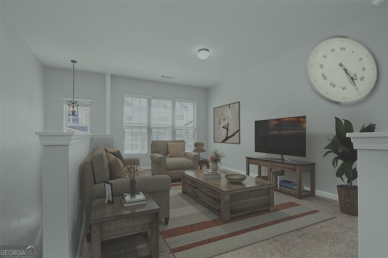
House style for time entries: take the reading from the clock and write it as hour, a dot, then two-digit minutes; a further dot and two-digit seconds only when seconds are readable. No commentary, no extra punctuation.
4.25
